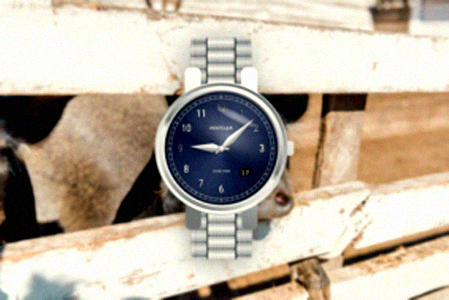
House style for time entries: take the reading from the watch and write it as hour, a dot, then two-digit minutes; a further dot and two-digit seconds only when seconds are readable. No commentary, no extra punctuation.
9.08
